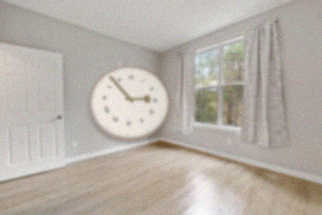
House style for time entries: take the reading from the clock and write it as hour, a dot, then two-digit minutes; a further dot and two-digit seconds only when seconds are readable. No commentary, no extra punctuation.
2.53
